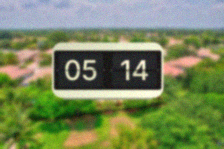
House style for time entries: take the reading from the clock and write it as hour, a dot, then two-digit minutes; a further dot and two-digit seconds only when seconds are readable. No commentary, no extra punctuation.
5.14
